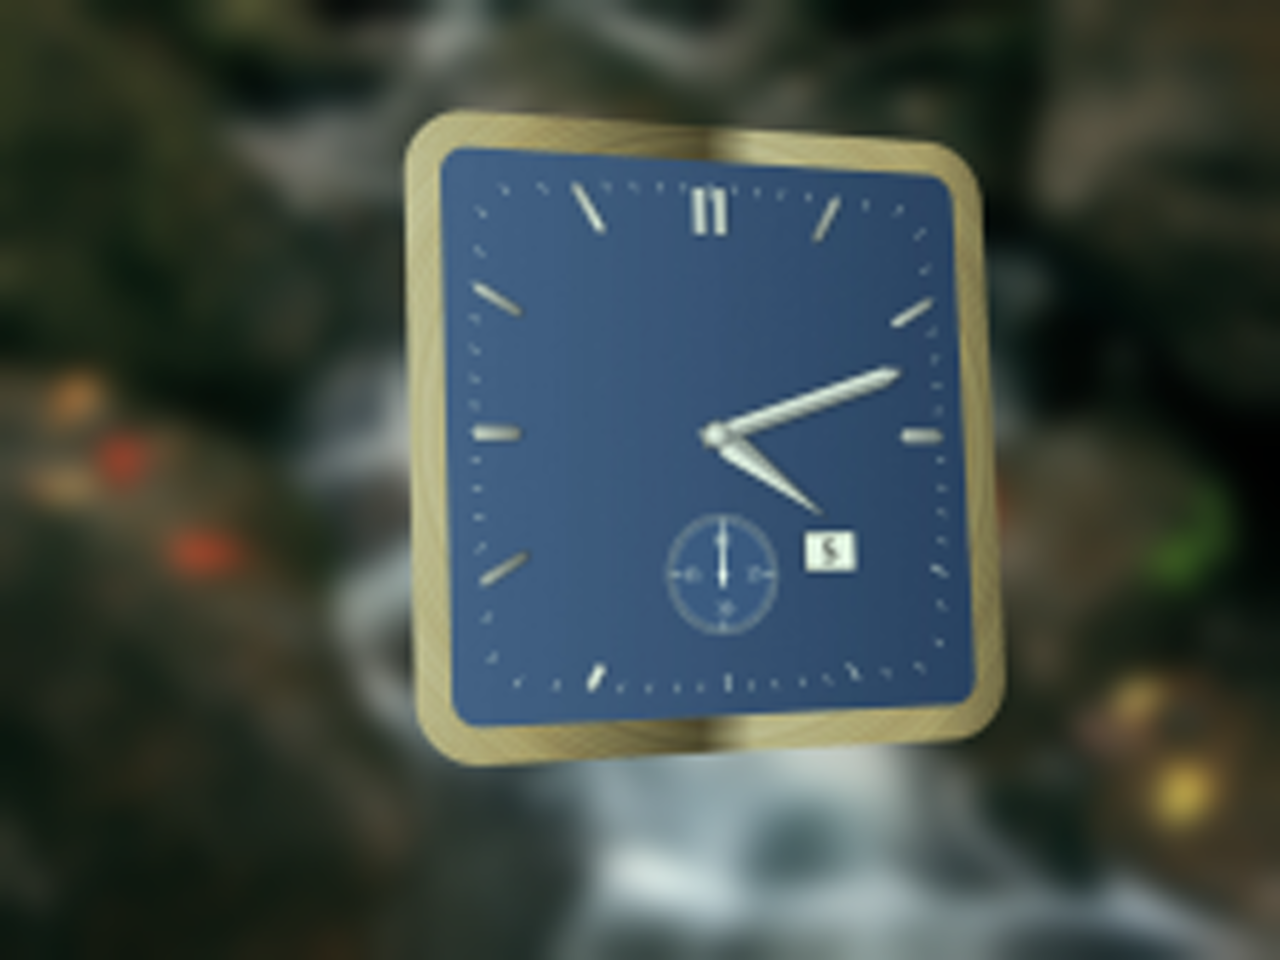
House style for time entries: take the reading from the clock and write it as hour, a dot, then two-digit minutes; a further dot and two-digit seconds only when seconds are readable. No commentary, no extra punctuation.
4.12
